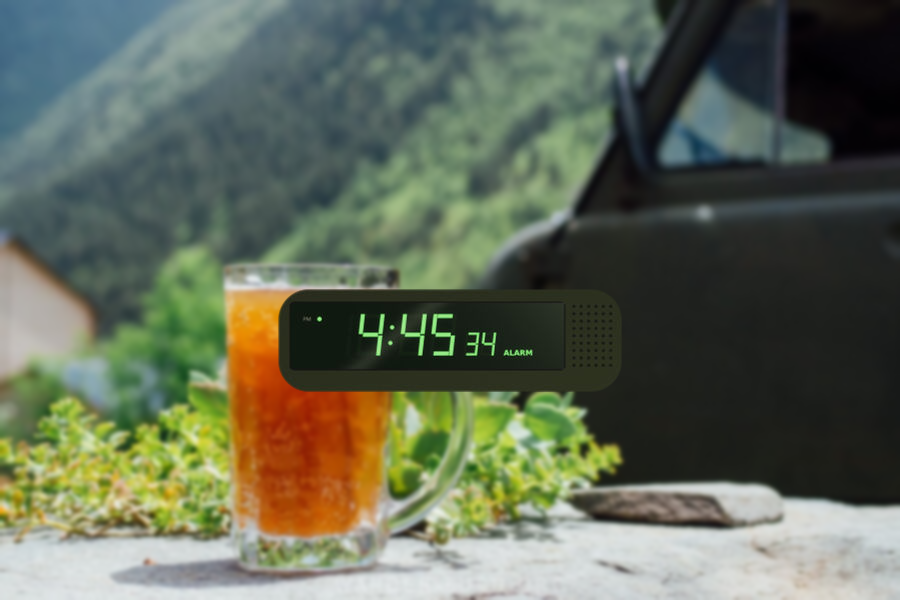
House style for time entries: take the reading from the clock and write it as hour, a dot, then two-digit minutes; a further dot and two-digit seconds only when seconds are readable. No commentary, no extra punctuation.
4.45.34
